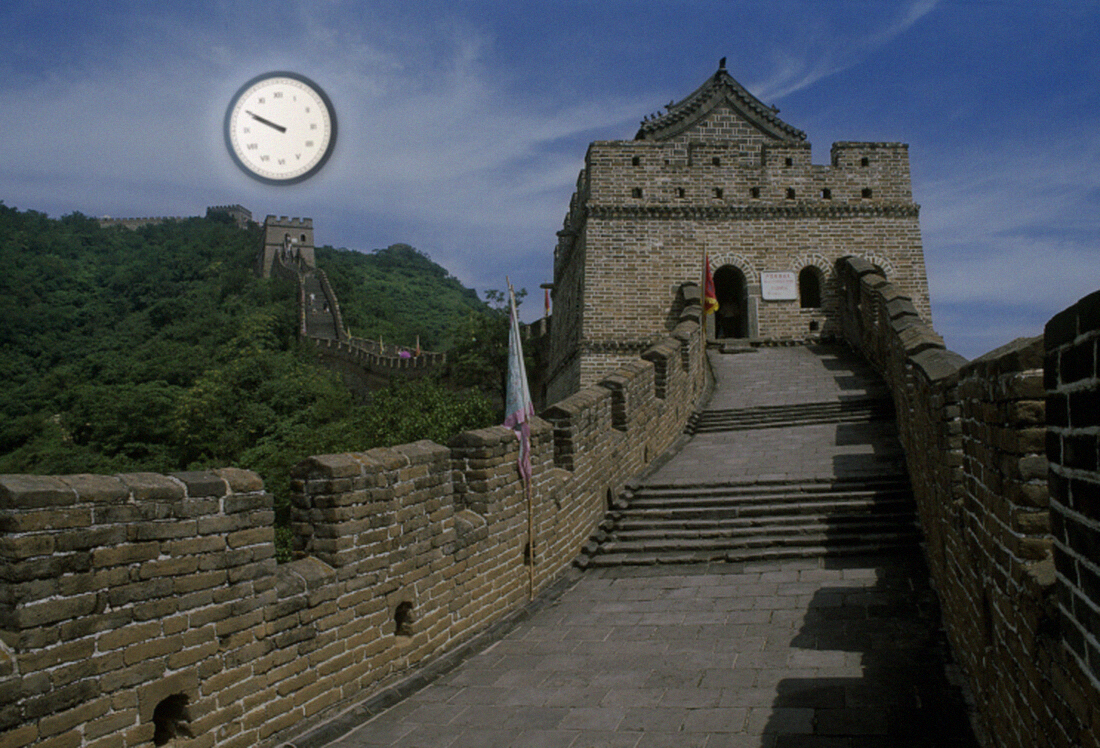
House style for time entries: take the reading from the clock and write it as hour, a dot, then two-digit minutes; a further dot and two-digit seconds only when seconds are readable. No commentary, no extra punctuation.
9.50
